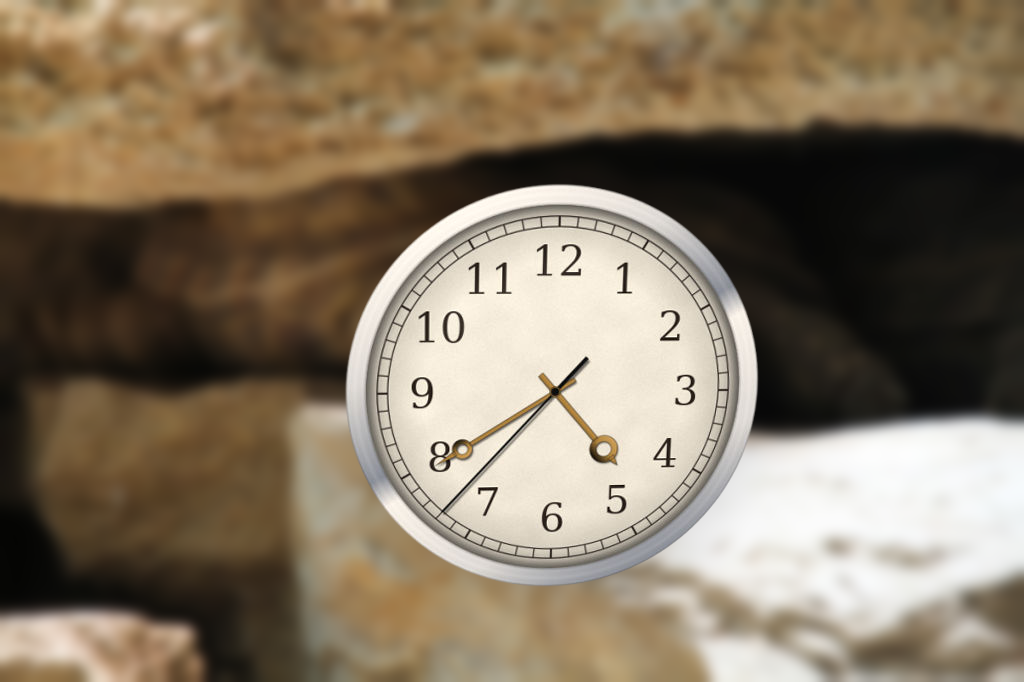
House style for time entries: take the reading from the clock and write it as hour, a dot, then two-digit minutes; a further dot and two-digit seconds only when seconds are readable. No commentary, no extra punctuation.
4.39.37
